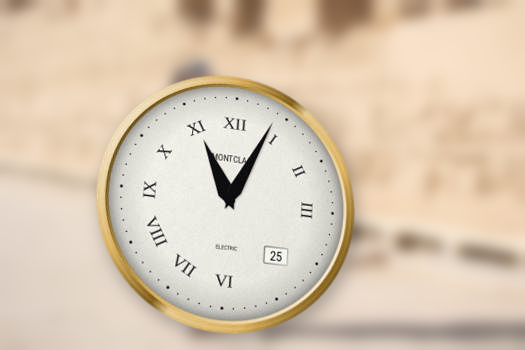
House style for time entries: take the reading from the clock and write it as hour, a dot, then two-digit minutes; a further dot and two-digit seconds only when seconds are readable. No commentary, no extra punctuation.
11.04
